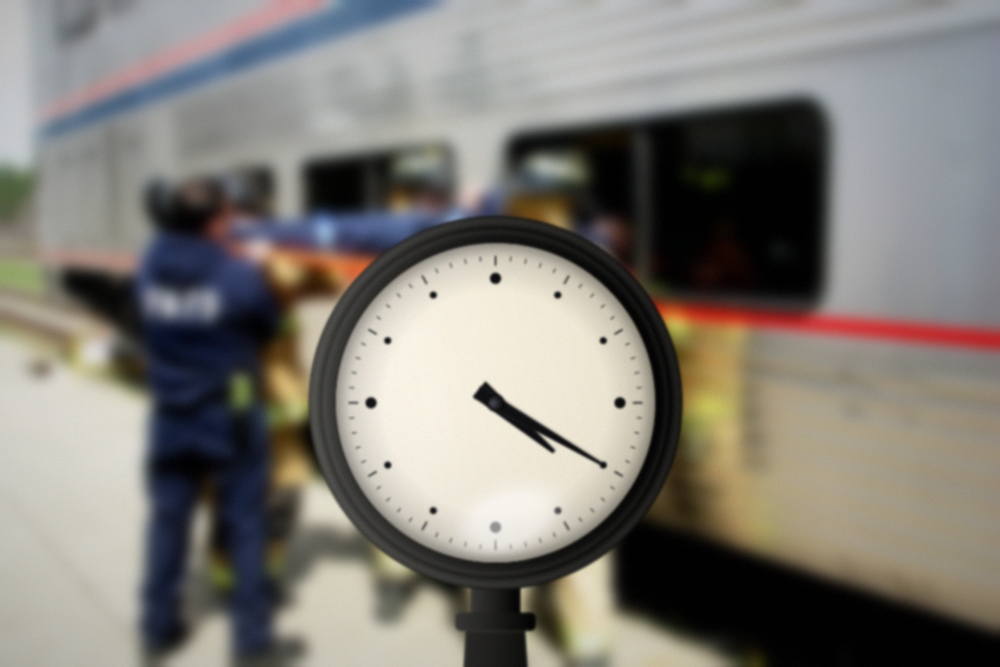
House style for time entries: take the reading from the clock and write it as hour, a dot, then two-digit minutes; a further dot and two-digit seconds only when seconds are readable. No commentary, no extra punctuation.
4.20
